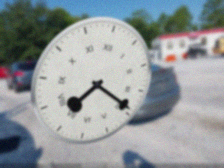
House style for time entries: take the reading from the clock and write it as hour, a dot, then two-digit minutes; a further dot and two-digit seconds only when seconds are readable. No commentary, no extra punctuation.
7.19
